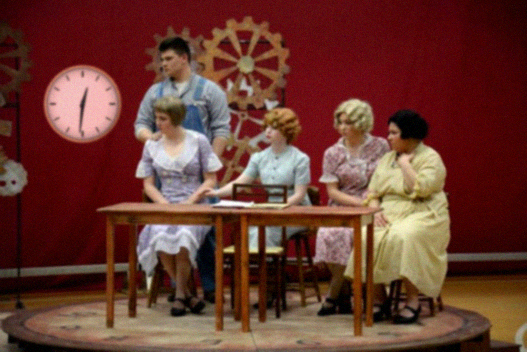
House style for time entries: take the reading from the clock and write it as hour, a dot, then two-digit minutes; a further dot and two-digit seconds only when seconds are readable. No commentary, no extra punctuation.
12.31
